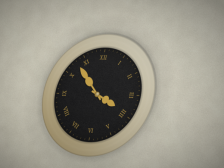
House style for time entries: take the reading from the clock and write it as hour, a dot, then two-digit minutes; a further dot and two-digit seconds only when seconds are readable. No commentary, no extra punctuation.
3.53
